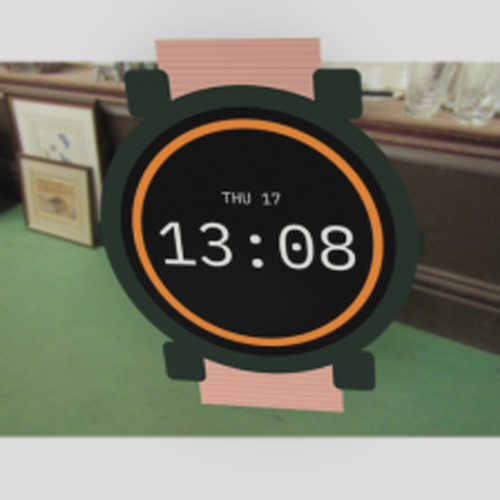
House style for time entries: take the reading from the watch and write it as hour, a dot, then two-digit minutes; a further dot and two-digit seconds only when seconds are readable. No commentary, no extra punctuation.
13.08
